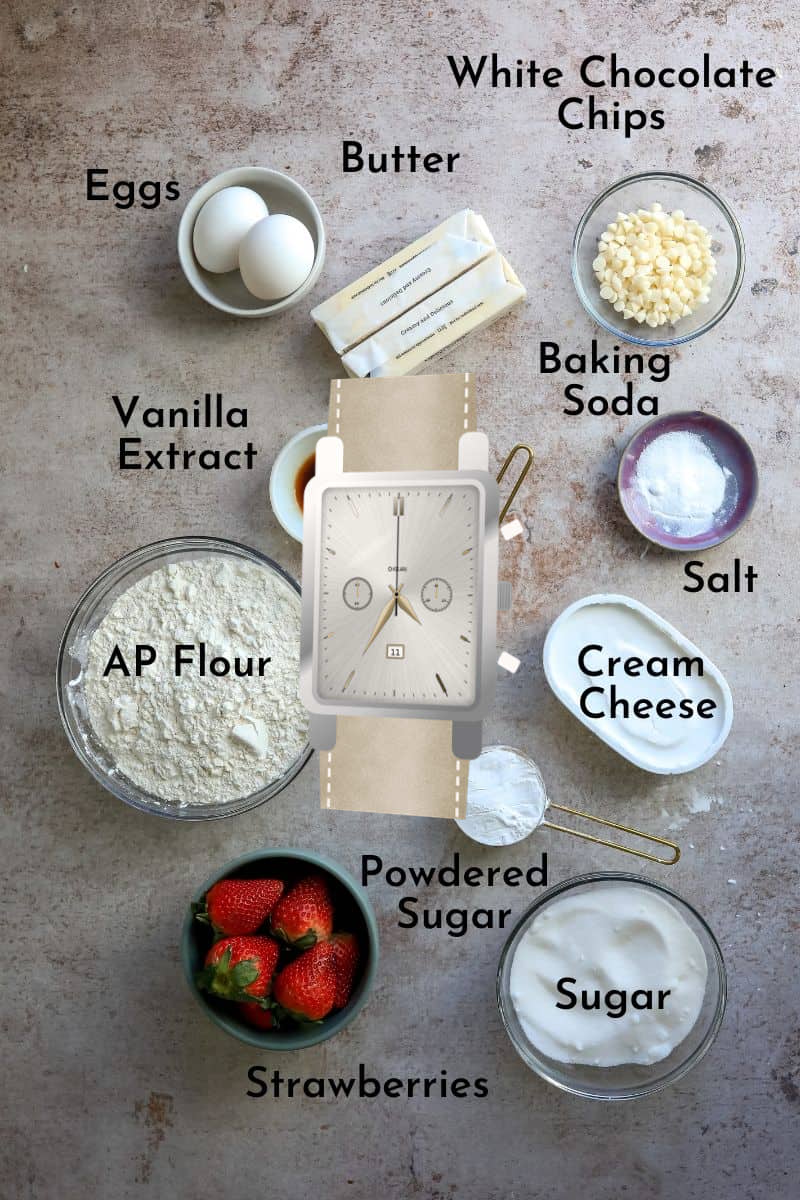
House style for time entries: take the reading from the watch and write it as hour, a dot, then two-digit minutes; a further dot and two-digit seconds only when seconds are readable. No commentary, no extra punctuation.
4.35
